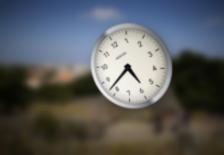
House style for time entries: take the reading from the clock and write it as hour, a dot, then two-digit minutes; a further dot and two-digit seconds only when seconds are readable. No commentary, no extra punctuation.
5.42
